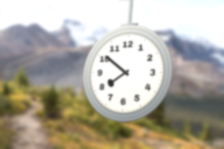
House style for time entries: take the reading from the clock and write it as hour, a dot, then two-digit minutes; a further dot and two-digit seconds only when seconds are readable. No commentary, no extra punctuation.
7.51
